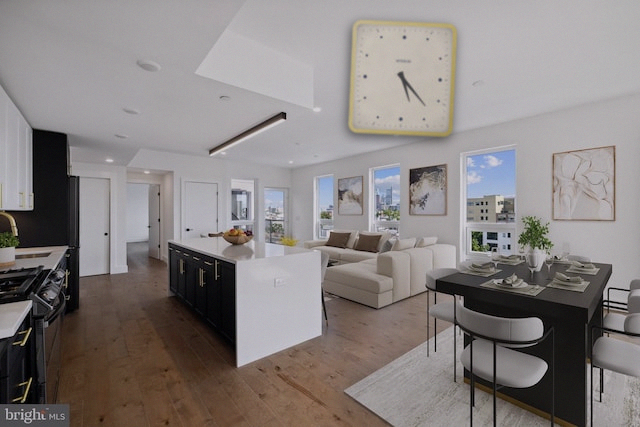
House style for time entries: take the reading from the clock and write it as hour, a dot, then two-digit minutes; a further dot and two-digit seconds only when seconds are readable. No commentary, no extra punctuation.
5.23
